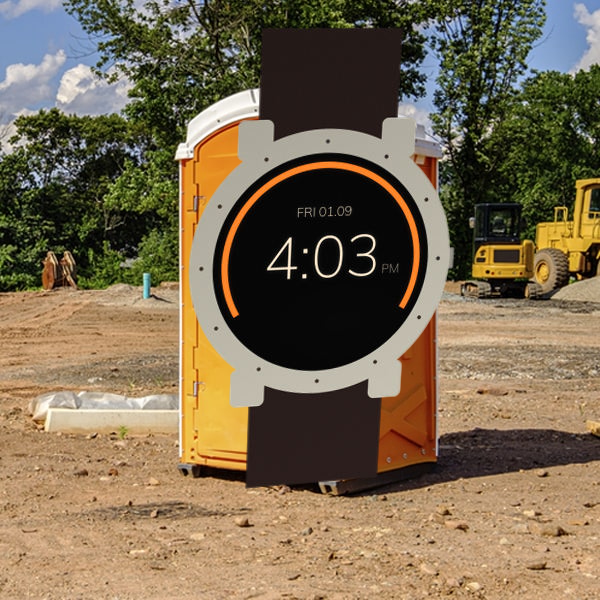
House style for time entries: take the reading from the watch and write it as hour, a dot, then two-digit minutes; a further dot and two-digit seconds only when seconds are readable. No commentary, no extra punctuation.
4.03
